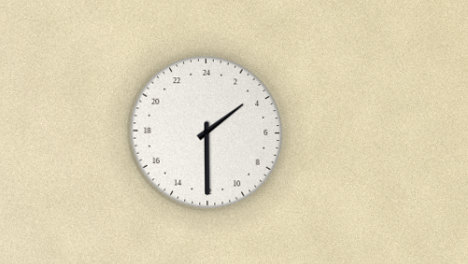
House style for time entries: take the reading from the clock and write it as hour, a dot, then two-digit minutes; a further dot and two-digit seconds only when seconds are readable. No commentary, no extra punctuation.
3.30
